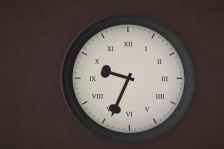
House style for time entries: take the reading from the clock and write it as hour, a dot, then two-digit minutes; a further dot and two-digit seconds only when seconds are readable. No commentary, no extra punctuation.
9.34
